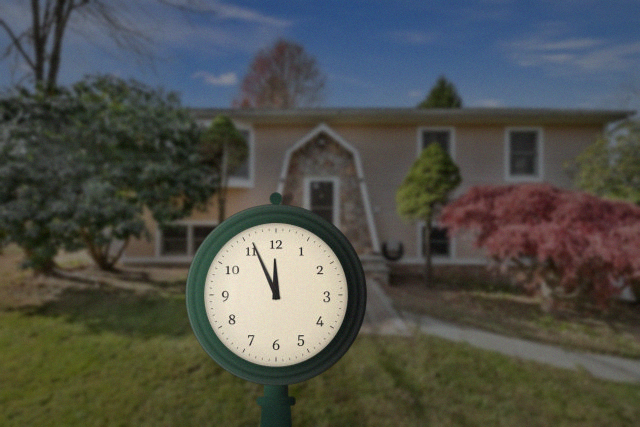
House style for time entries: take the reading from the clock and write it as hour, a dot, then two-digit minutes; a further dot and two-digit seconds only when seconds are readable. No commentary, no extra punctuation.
11.56
